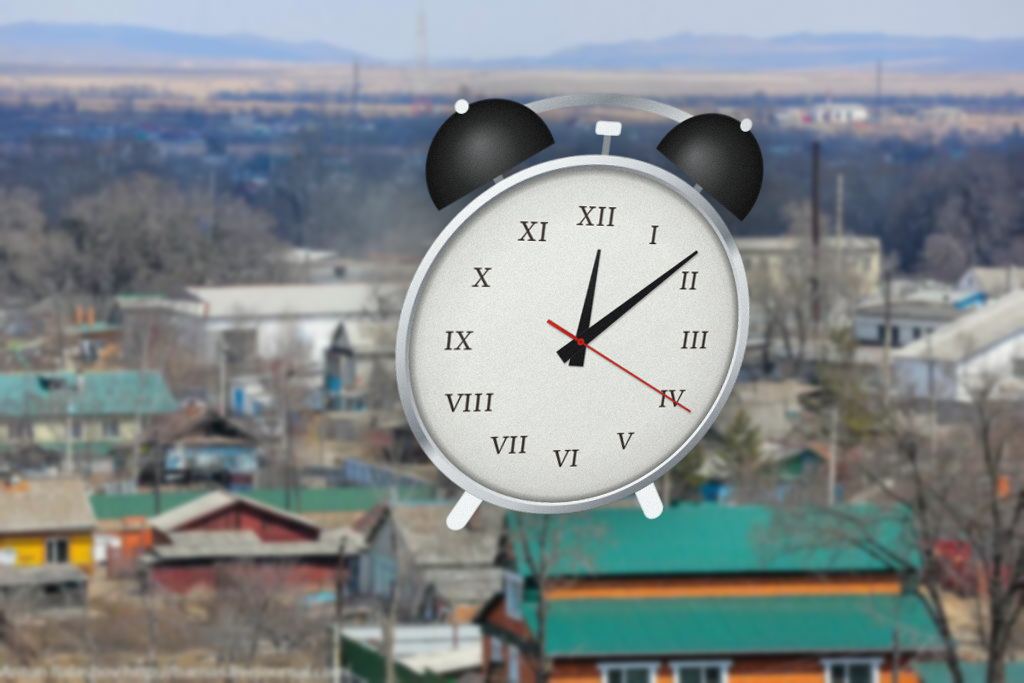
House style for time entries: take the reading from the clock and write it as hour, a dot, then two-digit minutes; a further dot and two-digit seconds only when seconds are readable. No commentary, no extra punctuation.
12.08.20
